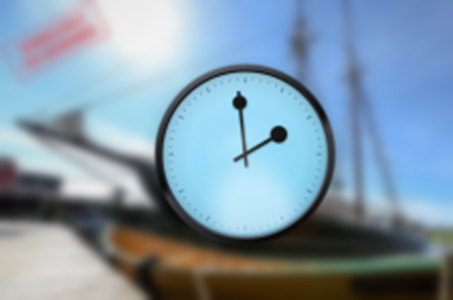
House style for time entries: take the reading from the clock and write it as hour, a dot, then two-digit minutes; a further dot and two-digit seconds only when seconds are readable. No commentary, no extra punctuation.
1.59
